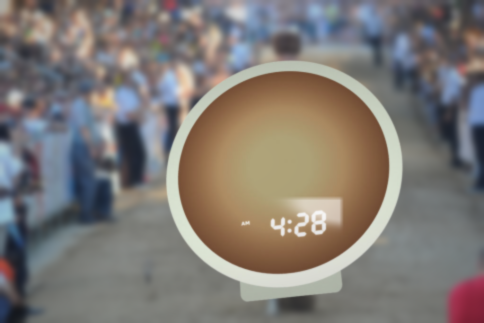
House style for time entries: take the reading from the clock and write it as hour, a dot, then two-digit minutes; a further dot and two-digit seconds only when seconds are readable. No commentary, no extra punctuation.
4.28
